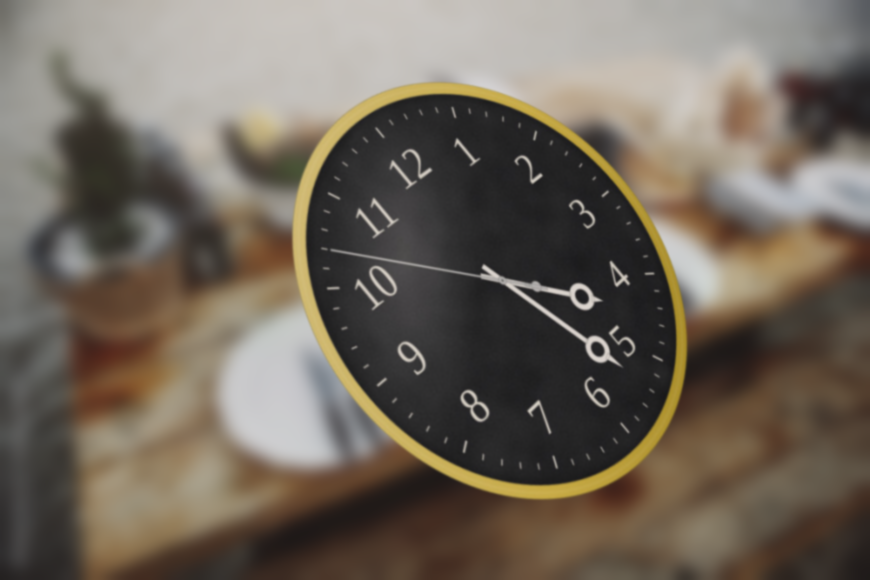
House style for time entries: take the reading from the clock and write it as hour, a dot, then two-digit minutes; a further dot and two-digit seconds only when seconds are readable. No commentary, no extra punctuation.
4.26.52
